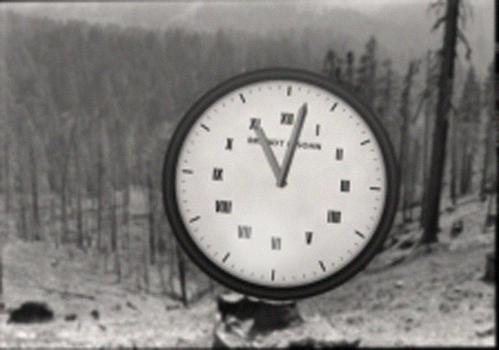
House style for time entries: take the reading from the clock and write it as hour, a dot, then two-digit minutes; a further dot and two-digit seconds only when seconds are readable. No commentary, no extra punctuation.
11.02
